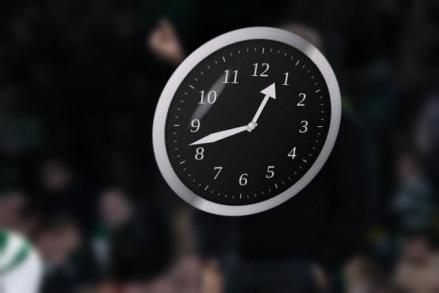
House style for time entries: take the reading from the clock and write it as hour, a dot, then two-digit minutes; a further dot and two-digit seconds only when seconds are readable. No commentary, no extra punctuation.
12.42
